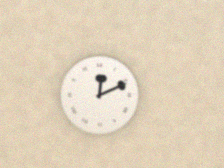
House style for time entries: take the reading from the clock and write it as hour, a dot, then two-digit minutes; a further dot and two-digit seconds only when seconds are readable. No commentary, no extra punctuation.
12.11
